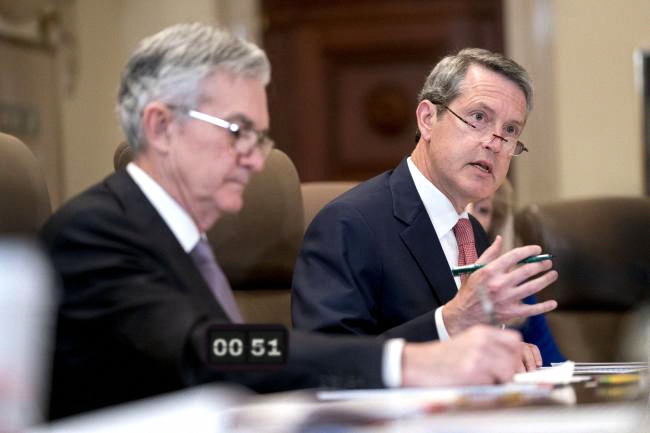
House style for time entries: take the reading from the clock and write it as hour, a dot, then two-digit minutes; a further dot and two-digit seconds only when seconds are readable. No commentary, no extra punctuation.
0.51
